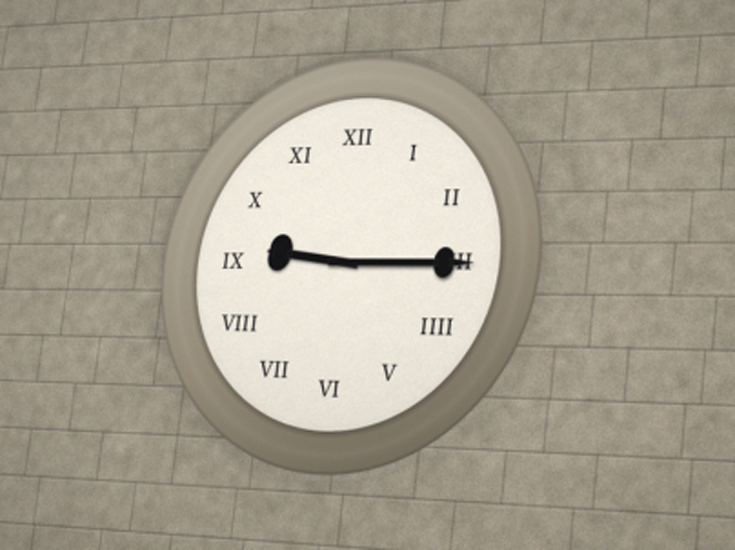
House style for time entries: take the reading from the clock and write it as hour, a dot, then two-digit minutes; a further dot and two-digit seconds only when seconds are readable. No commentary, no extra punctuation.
9.15
